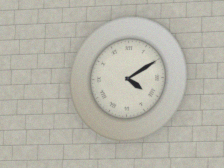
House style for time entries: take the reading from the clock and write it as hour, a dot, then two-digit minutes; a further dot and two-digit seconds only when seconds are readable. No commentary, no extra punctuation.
4.10
